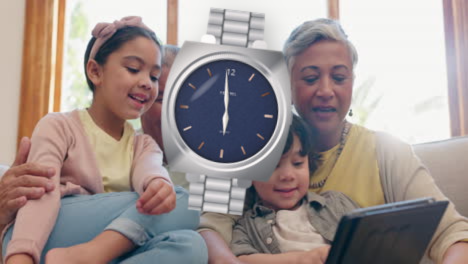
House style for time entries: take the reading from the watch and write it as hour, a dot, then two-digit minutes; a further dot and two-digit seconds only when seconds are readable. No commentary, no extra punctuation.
5.59
